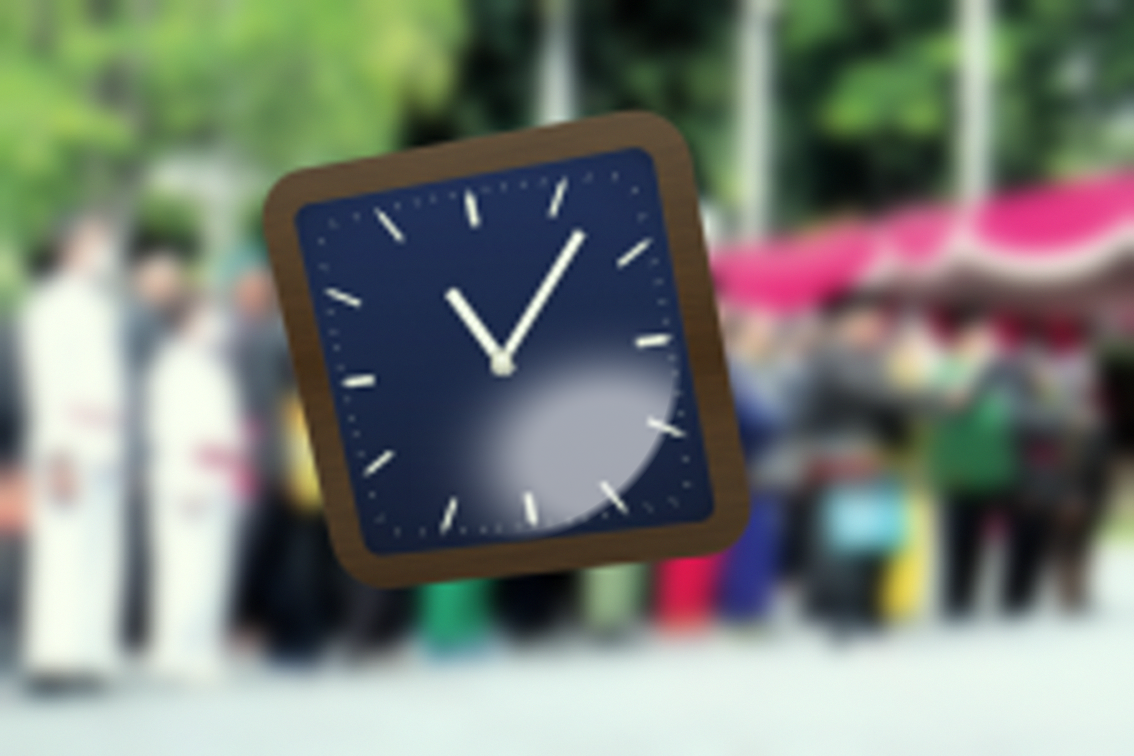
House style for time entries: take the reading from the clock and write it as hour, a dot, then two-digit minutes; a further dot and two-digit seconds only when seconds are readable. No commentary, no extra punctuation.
11.07
